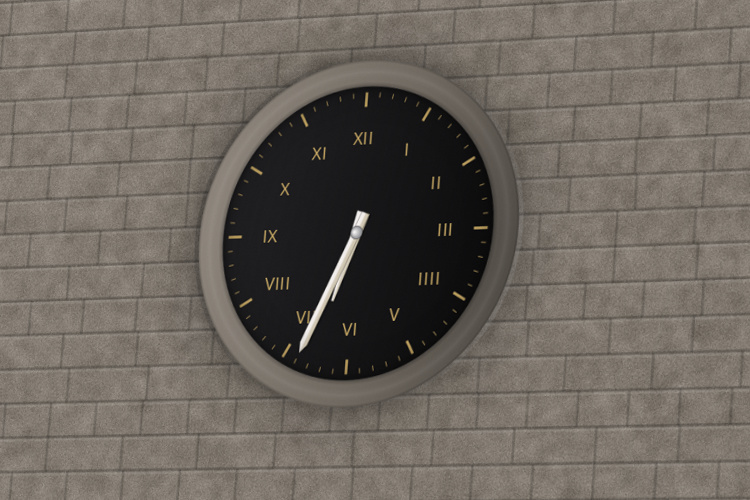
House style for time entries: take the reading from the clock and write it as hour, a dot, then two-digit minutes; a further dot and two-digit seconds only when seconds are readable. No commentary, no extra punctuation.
6.34
